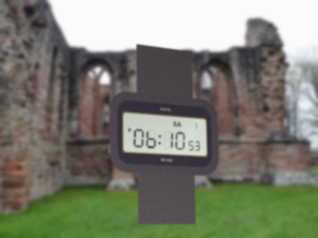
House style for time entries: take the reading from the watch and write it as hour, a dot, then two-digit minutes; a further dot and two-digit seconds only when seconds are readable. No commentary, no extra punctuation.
6.10
